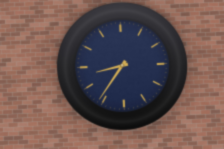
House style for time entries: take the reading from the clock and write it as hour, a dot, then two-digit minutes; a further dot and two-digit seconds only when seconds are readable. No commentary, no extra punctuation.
8.36
